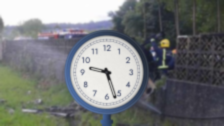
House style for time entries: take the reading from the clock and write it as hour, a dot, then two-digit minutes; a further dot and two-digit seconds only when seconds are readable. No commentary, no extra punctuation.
9.27
